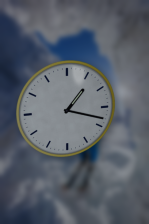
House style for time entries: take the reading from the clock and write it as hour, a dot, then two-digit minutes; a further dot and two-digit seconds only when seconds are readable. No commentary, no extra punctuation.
1.18
